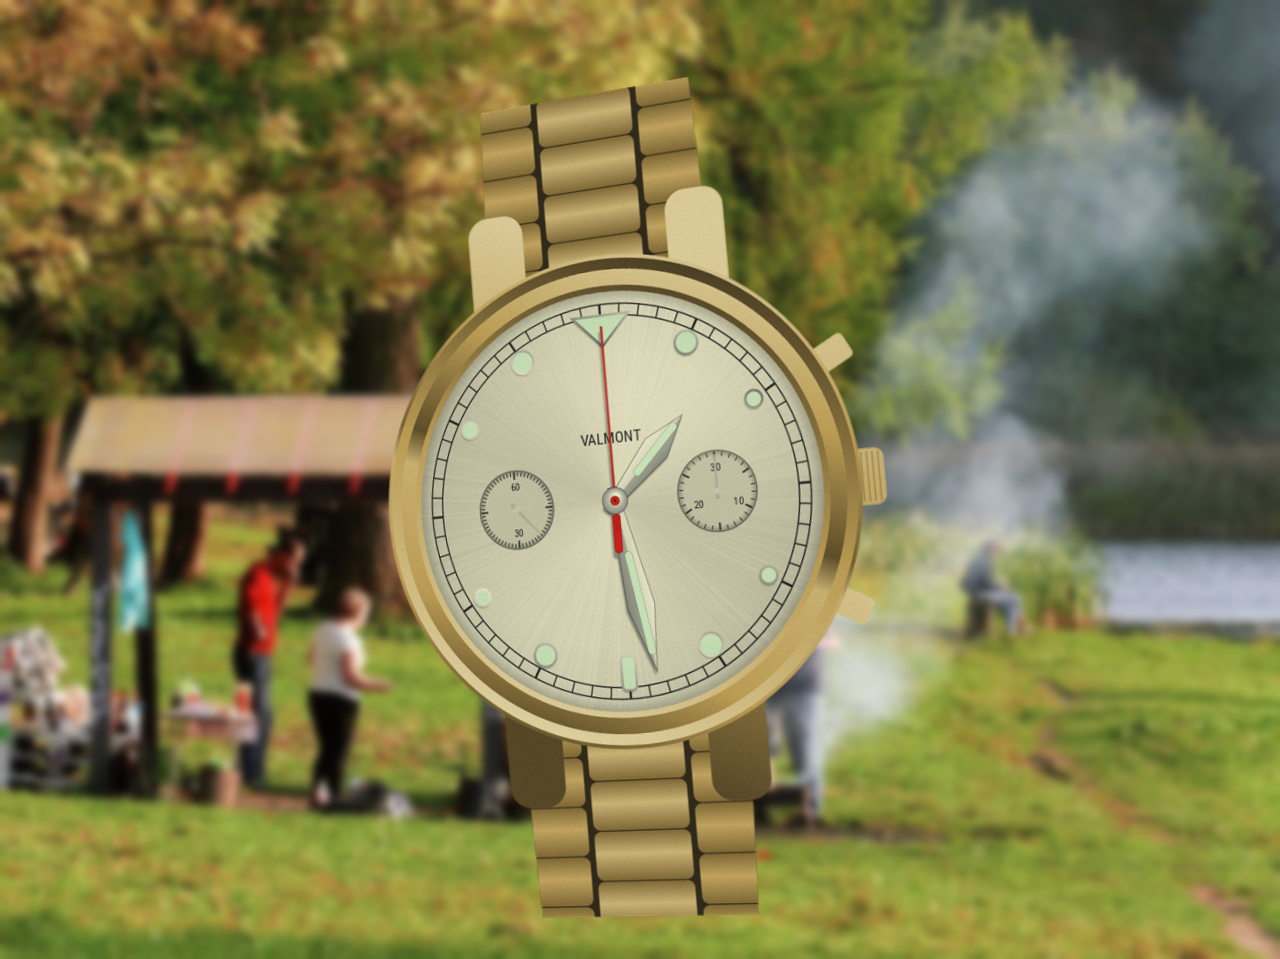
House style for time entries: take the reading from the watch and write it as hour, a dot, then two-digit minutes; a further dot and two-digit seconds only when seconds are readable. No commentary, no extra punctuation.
1.28.23
